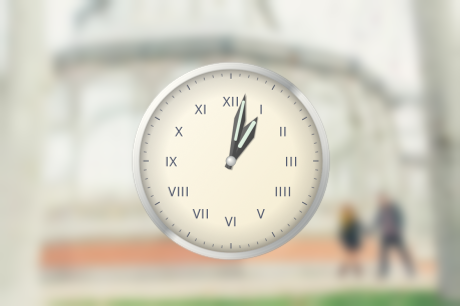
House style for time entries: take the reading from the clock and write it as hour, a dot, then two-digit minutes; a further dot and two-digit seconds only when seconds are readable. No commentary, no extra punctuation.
1.02
